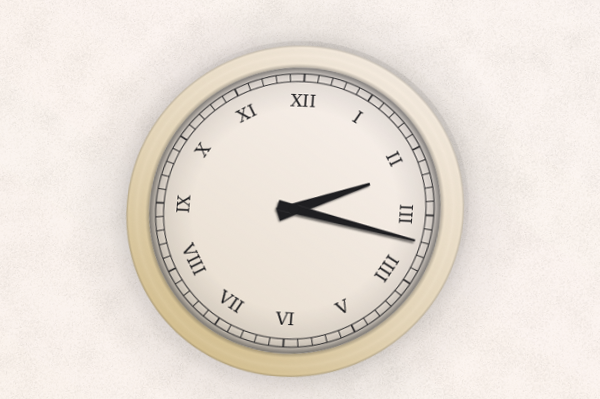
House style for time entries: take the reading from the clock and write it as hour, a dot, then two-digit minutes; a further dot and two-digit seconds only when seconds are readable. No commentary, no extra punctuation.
2.17
